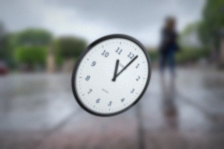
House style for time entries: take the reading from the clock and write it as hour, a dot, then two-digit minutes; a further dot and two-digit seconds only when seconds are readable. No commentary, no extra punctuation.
11.02
